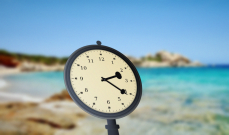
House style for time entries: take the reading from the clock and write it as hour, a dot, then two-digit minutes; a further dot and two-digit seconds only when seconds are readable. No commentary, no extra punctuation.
2.21
